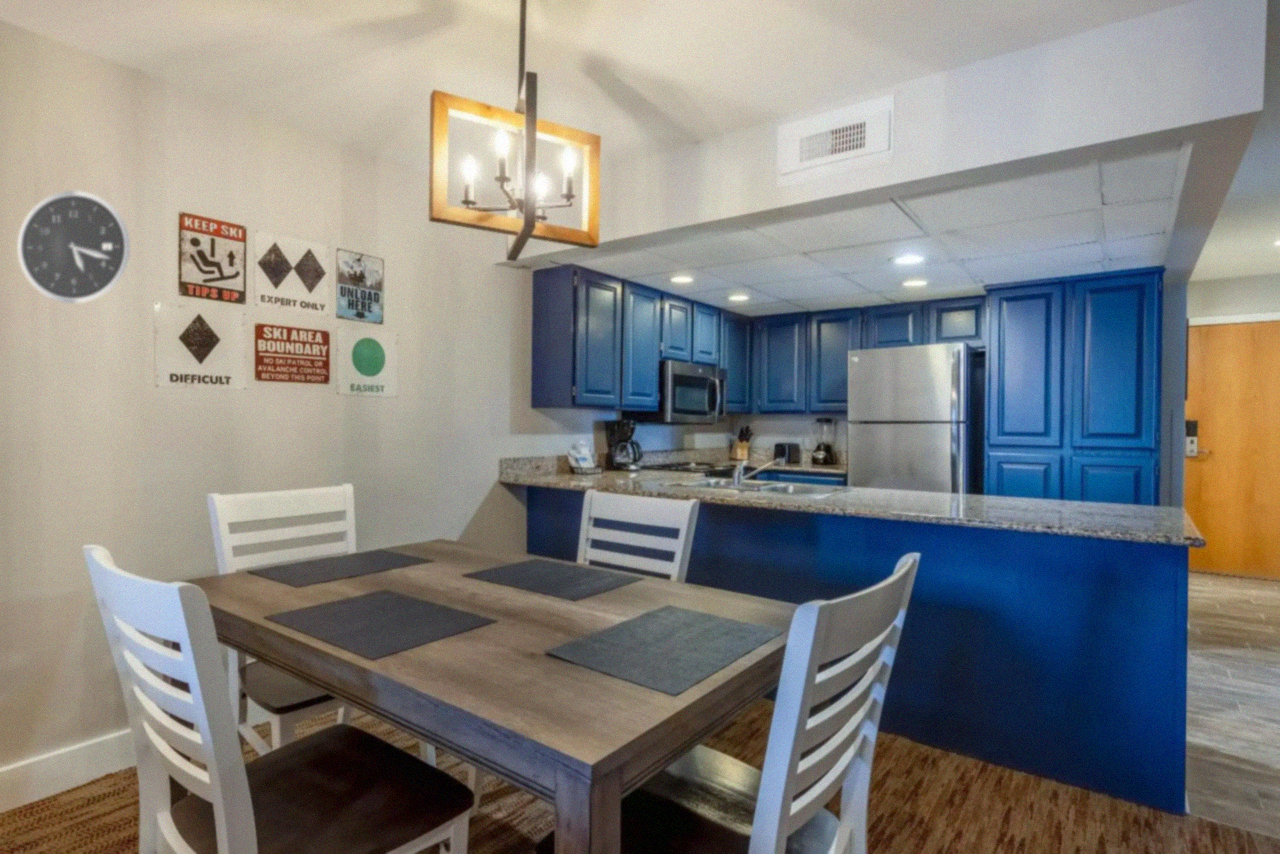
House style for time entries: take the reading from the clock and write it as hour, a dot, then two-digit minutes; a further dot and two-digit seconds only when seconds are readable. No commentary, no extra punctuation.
5.18
